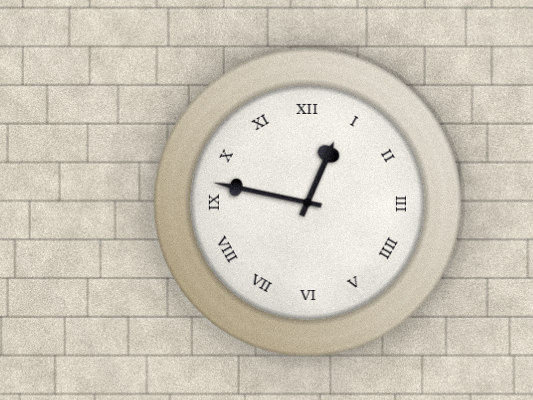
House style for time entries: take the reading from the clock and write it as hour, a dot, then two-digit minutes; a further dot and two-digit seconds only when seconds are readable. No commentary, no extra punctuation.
12.47
